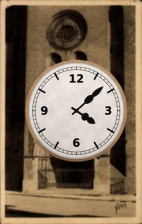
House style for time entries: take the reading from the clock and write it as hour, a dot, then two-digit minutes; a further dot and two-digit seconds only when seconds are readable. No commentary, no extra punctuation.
4.08
